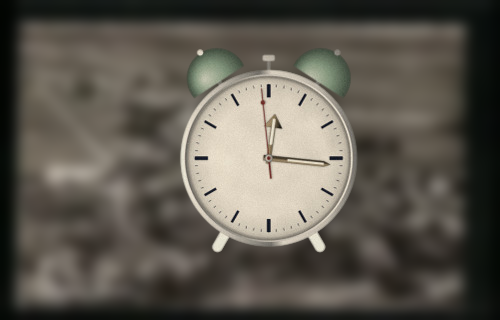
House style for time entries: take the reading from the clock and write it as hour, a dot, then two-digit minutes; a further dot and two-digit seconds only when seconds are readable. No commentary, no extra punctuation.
12.15.59
